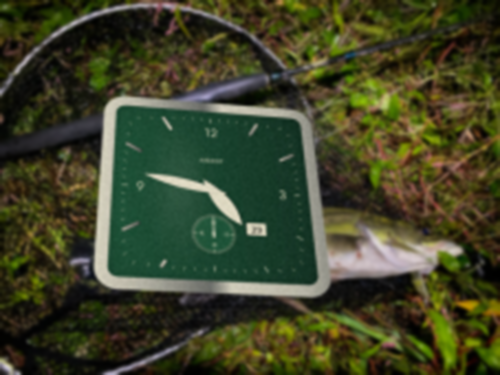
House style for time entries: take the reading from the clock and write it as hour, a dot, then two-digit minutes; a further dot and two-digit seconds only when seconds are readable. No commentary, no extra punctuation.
4.47
